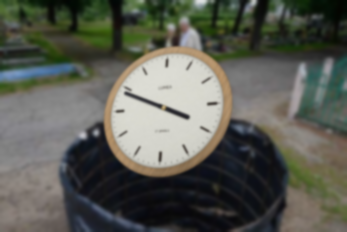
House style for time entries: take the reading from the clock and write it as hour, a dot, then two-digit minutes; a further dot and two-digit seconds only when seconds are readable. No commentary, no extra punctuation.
3.49
